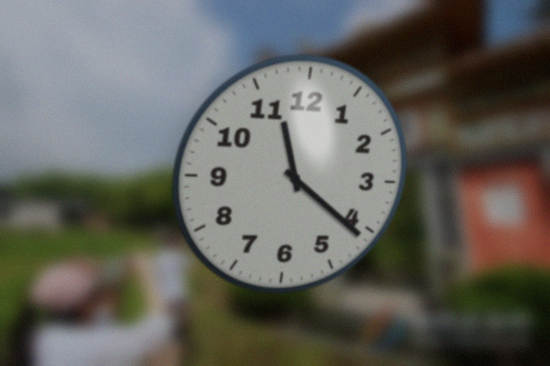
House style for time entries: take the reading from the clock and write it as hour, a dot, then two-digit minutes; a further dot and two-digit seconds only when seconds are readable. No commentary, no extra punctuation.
11.21
